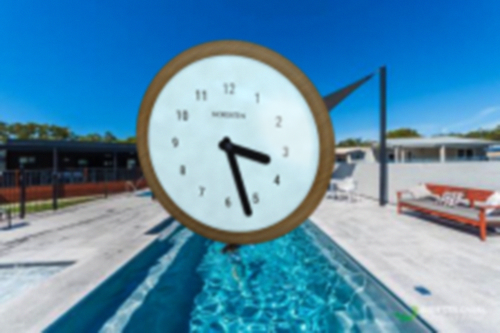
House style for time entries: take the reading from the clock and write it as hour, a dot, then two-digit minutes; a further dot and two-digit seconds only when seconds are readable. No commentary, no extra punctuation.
3.27
